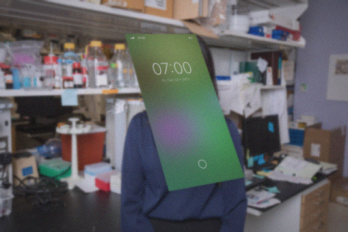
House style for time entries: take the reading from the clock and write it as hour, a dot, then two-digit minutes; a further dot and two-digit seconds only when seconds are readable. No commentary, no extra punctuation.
7.00
